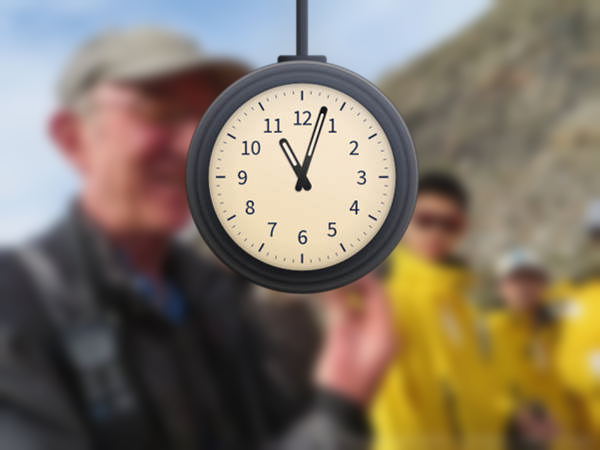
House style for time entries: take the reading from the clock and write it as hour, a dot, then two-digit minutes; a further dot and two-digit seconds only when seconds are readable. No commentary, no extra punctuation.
11.03
